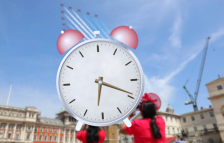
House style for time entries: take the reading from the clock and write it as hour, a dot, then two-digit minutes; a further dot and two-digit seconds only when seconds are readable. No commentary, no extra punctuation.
6.19
